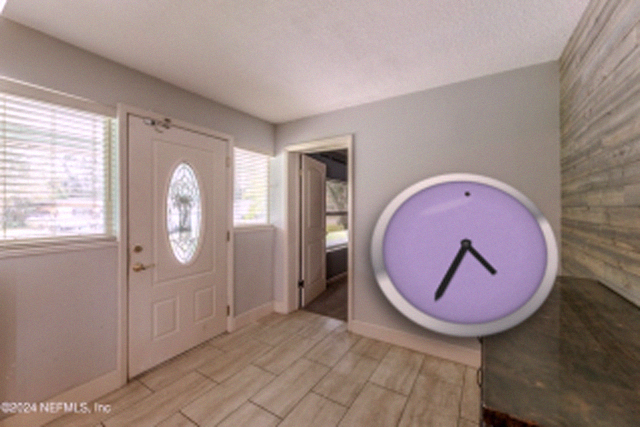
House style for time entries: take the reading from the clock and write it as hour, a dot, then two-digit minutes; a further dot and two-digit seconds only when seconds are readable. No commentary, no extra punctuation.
4.34
